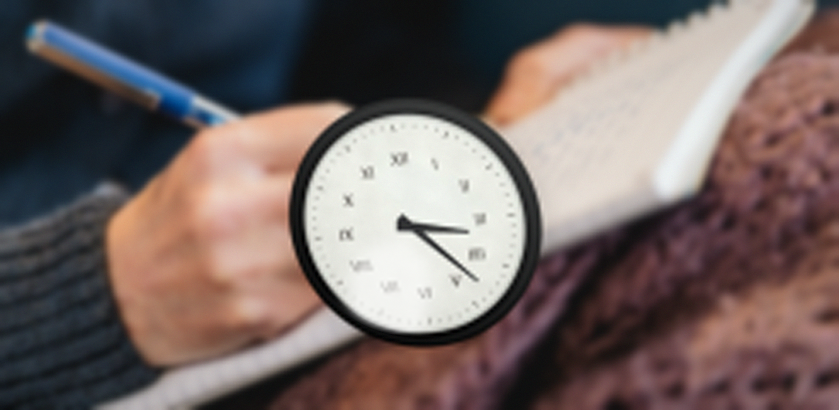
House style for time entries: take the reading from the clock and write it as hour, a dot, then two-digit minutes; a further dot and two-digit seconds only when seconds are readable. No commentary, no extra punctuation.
3.23
